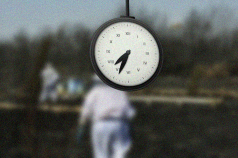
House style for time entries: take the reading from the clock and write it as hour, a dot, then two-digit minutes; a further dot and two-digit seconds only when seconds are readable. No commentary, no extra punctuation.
7.34
